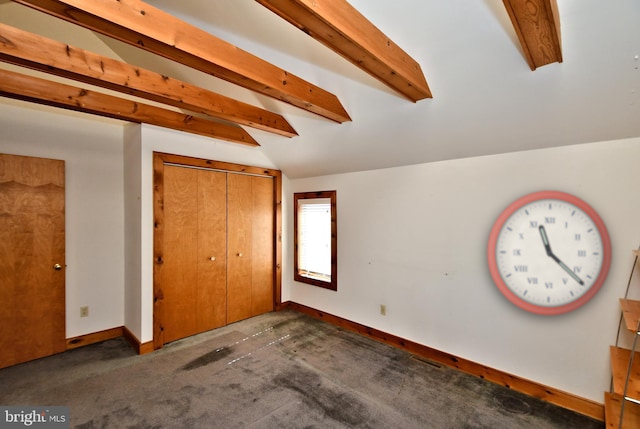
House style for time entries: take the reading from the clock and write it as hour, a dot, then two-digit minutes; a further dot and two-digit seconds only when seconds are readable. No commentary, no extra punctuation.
11.22
